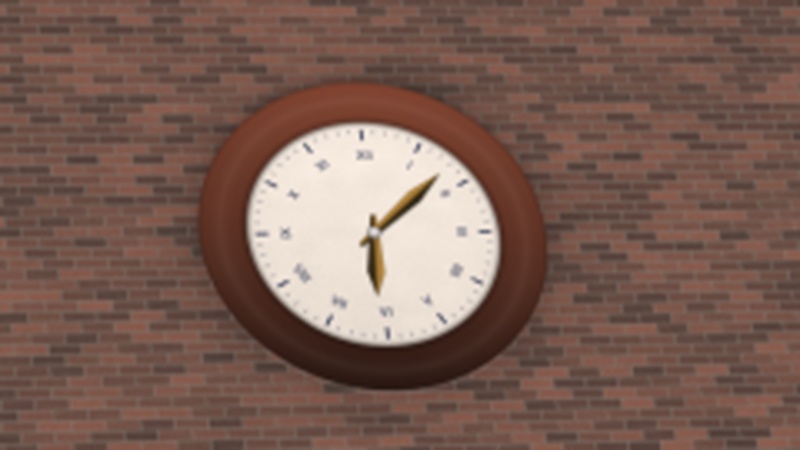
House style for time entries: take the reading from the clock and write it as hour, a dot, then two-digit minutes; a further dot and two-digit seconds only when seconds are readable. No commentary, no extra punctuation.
6.08
